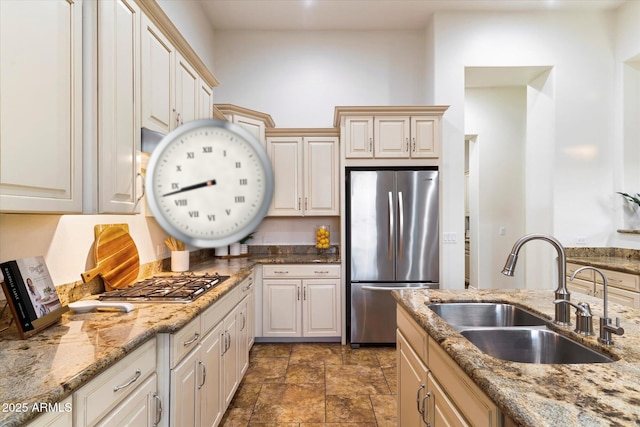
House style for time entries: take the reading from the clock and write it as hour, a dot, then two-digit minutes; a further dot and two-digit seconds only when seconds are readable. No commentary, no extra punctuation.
8.43
